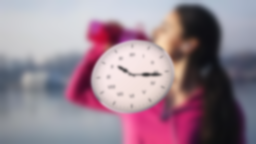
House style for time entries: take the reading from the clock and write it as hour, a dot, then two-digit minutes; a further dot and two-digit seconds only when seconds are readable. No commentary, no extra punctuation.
10.16
